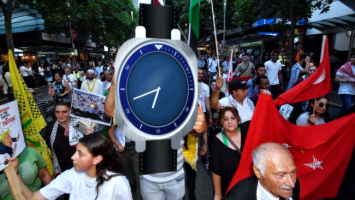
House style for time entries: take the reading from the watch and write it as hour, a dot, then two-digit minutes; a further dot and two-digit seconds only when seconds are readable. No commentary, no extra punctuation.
6.42
